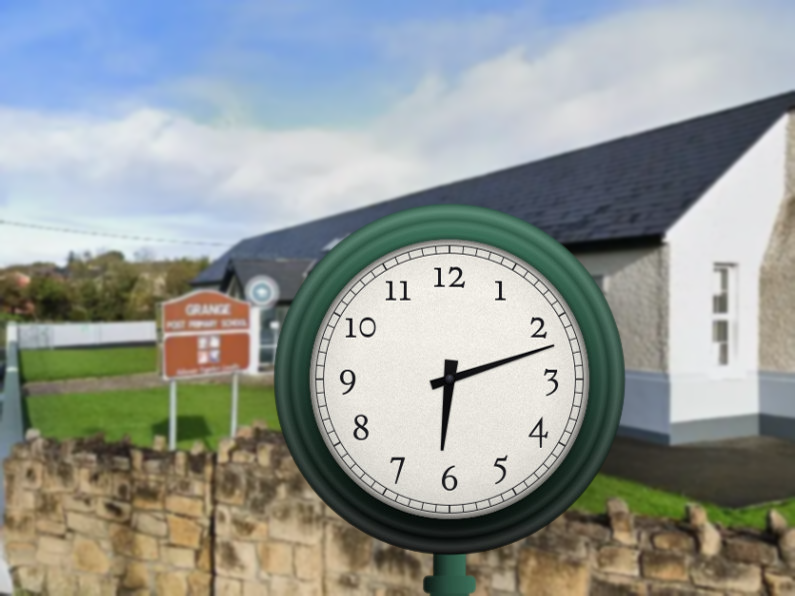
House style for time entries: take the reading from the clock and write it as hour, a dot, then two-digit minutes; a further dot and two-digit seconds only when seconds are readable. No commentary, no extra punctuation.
6.12
